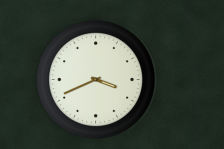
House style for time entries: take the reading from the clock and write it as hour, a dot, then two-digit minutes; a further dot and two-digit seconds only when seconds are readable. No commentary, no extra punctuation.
3.41
